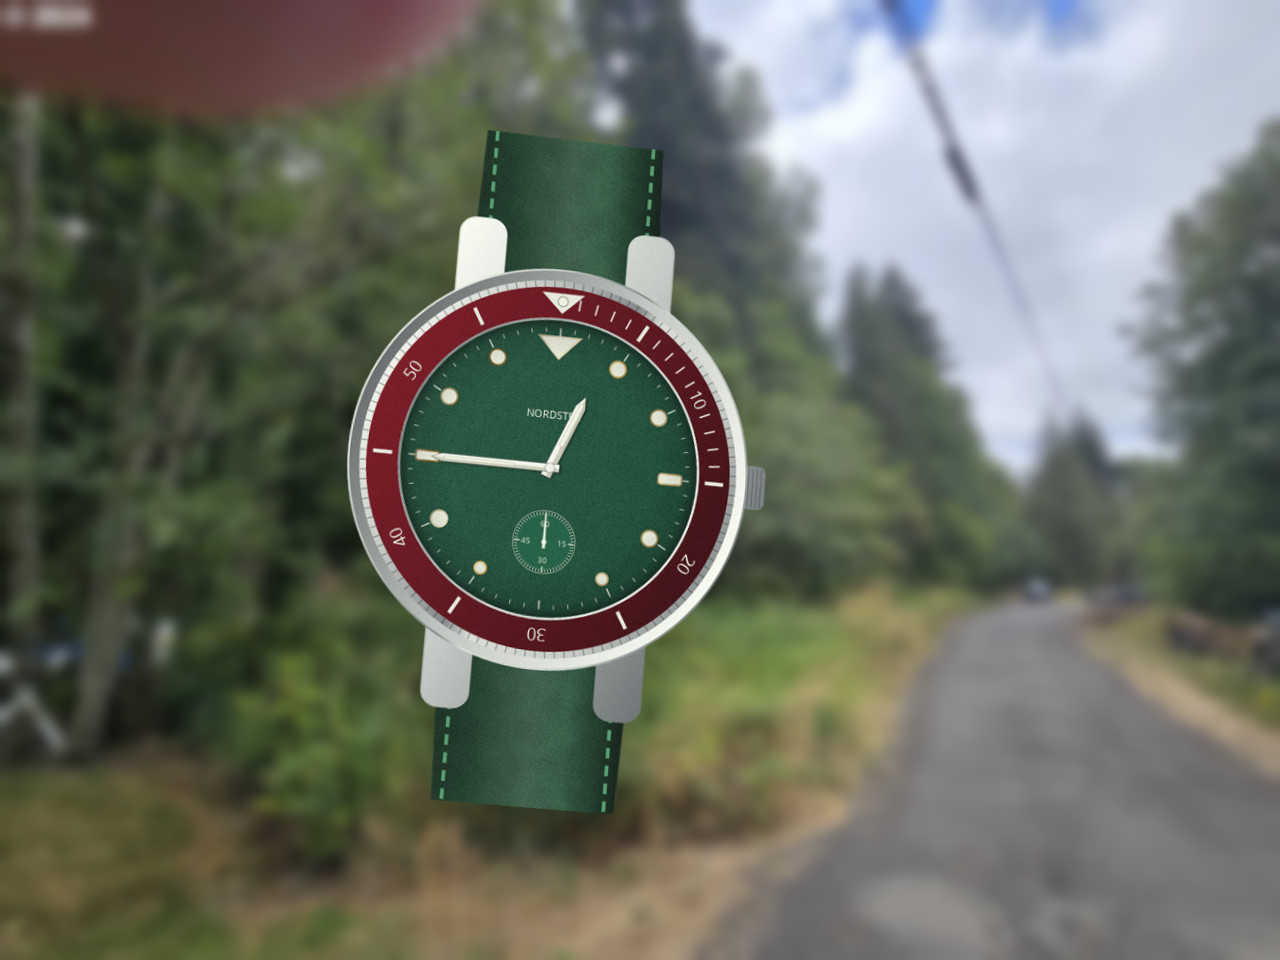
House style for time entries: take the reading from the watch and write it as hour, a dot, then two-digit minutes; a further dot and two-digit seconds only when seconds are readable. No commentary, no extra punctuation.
12.45
